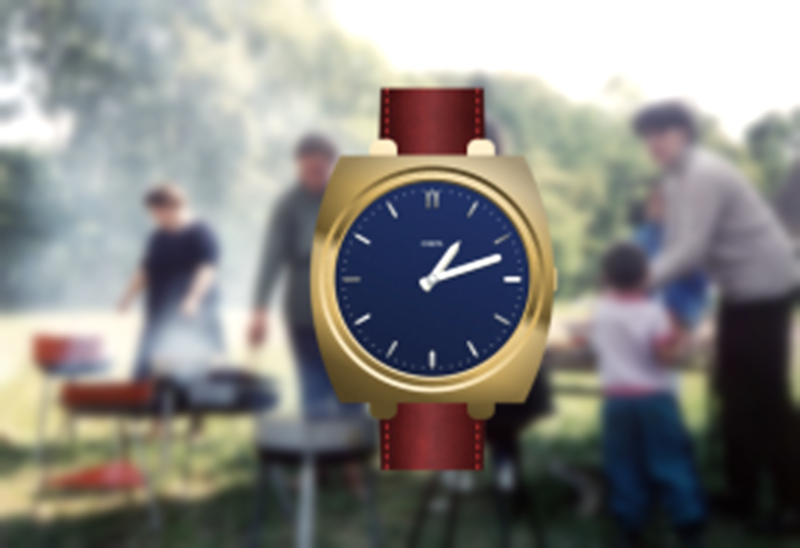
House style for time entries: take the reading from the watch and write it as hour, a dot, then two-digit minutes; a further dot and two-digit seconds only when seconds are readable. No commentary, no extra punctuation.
1.12
